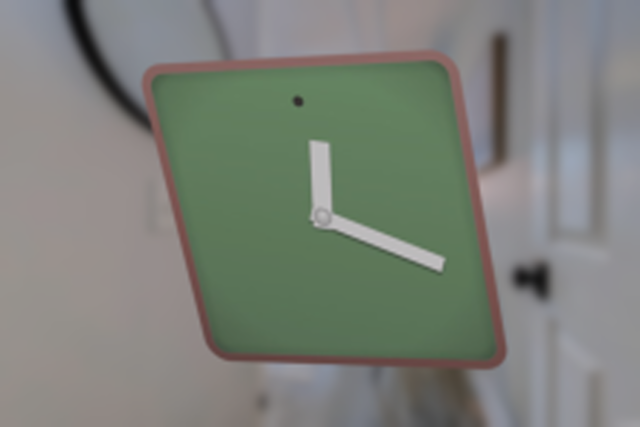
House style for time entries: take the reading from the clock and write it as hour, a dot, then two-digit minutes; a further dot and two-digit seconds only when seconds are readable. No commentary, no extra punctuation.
12.19
